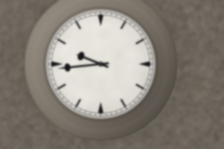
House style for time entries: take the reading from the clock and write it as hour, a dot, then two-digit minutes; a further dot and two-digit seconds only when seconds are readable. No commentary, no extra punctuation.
9.44
